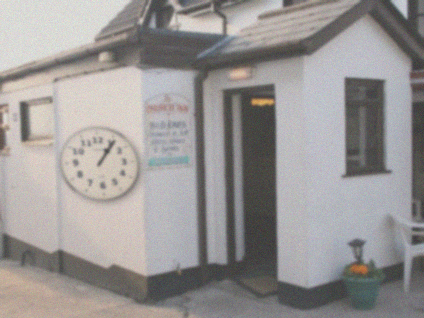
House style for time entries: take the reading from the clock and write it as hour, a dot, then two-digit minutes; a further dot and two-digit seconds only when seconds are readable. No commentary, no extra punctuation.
1.06
